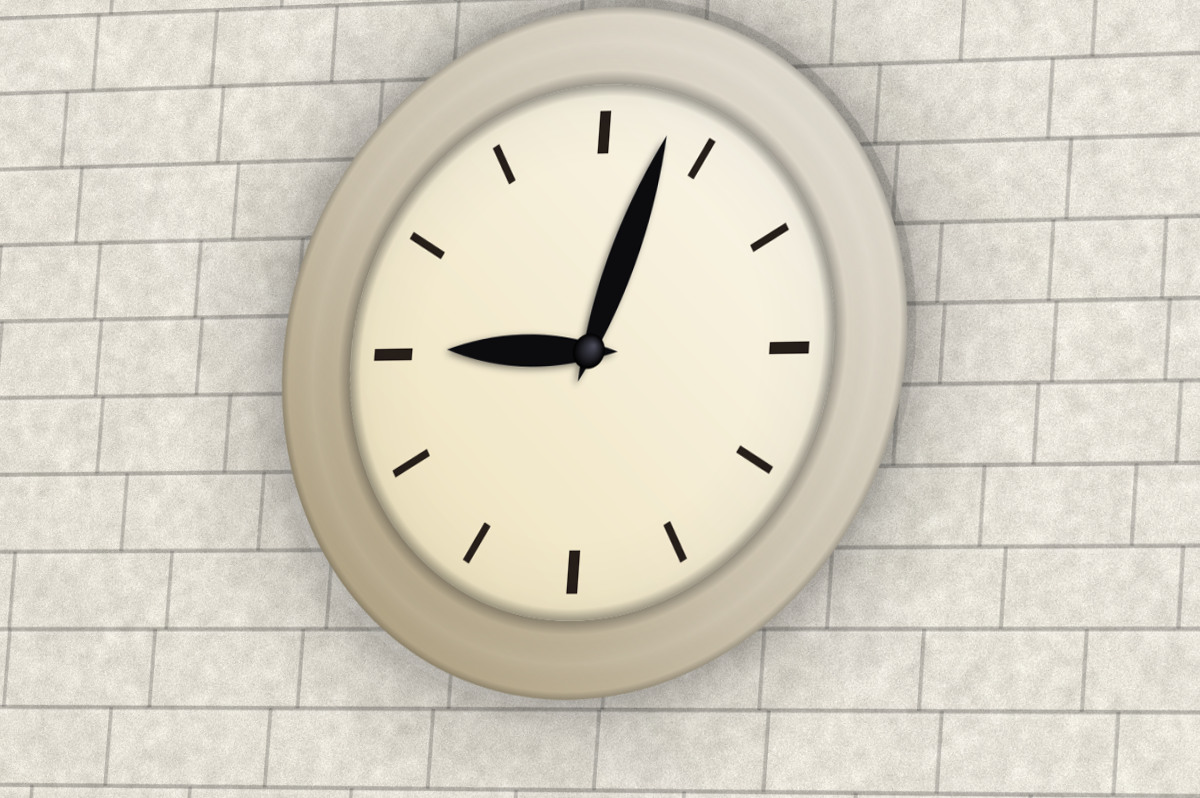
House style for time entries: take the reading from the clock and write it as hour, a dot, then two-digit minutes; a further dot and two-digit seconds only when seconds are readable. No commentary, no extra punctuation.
9.03
